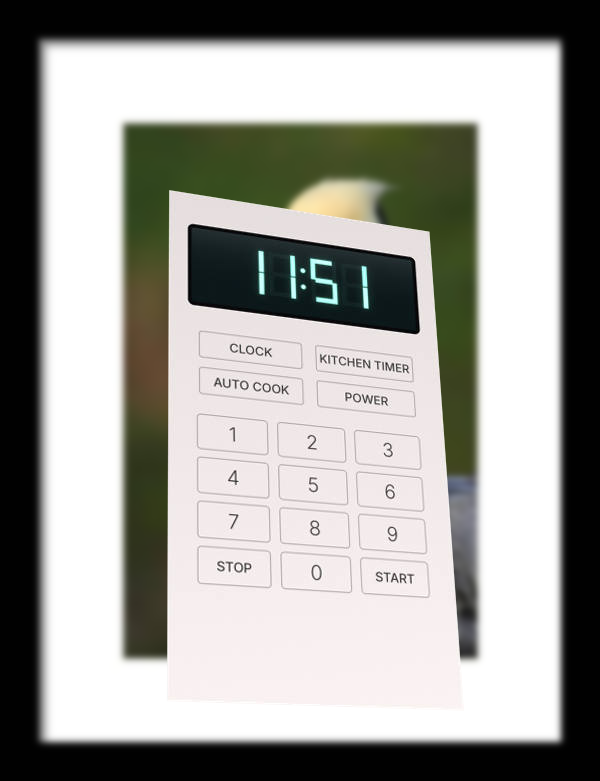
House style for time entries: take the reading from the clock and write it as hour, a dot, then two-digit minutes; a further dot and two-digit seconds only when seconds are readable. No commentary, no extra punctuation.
11.51
